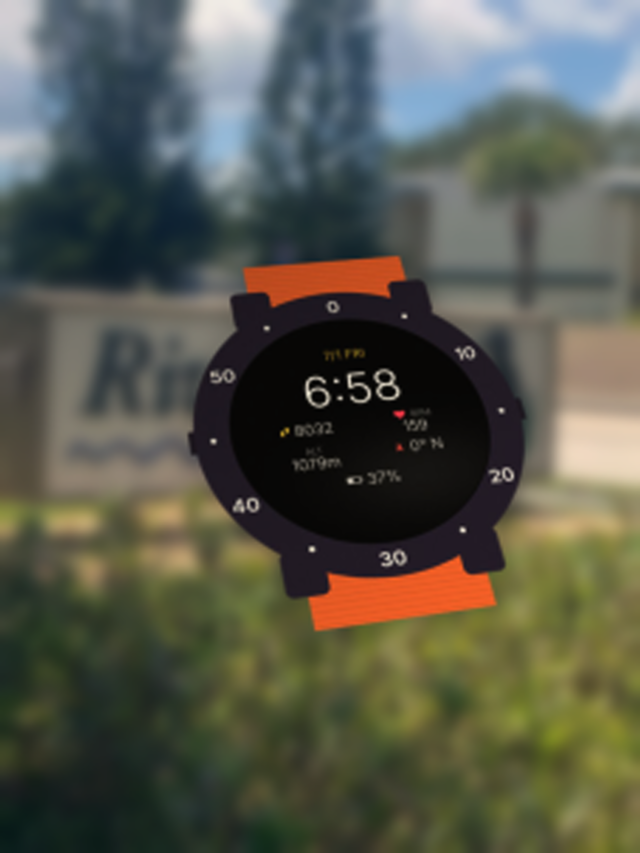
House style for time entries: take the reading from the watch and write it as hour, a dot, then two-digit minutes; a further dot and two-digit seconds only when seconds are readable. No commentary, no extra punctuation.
6.58
